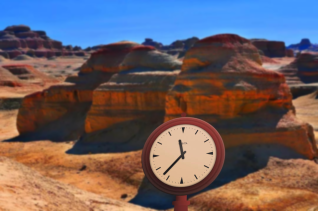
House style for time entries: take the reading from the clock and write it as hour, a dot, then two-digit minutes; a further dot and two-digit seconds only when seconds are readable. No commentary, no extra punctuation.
11.37
